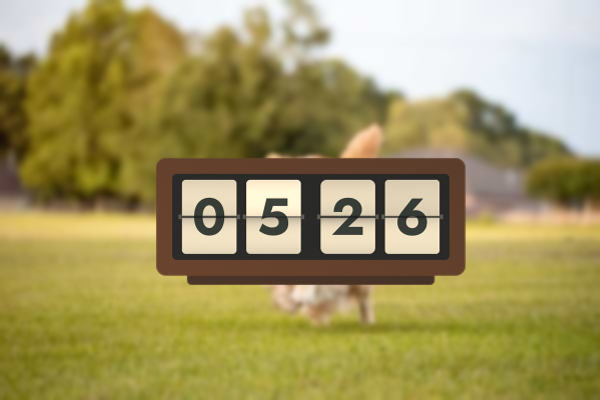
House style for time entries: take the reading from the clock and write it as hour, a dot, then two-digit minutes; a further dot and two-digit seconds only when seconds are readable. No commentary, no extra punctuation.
5.26
